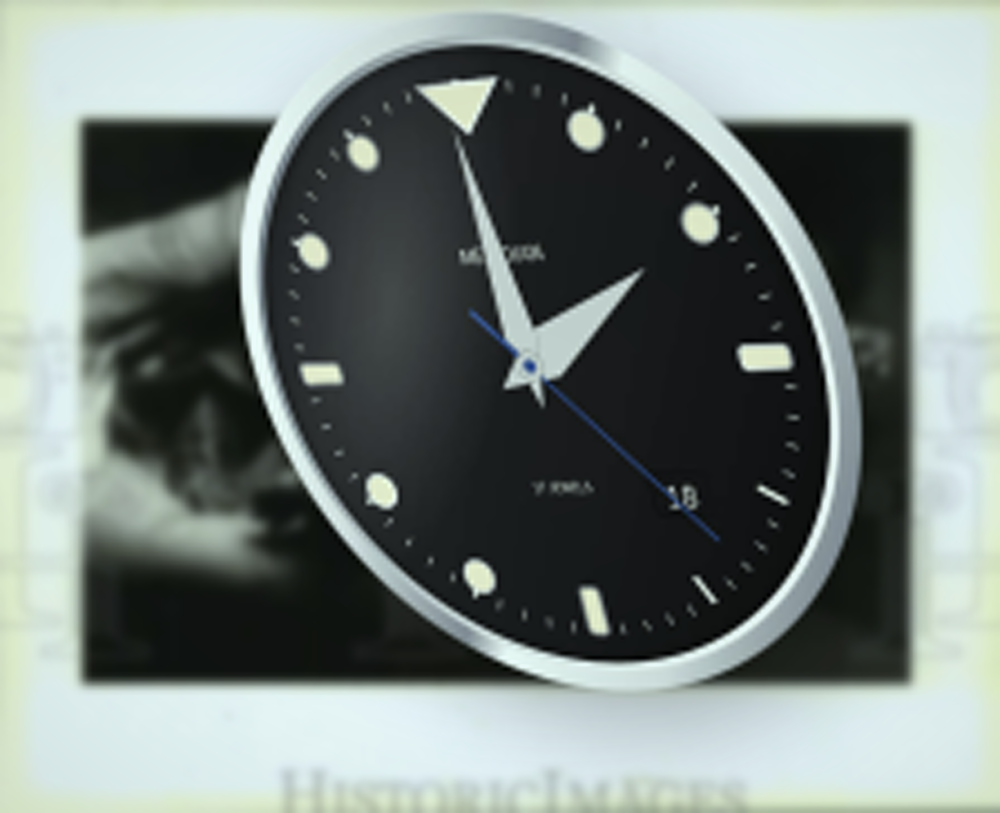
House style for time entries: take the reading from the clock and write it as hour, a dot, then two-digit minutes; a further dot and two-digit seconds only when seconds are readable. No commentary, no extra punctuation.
1.59.23
